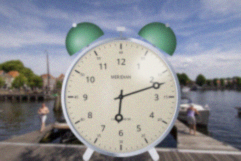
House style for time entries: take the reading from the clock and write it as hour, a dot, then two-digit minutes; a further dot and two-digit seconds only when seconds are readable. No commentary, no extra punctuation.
6.12
